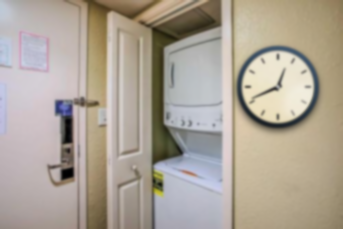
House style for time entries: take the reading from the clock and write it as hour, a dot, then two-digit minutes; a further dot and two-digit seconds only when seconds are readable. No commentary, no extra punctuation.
12.41
